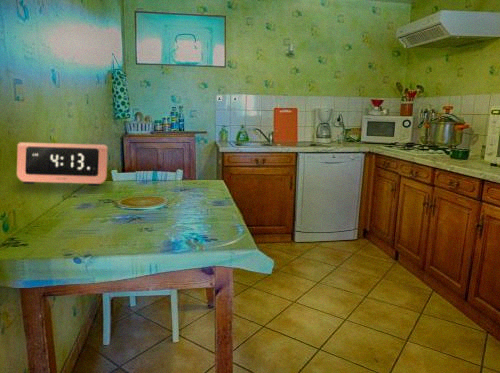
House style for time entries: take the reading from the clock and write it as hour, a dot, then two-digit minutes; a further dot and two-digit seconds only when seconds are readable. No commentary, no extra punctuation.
4.13
